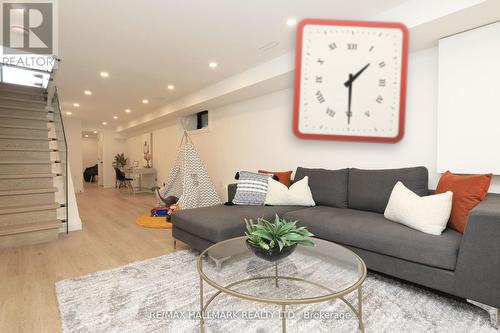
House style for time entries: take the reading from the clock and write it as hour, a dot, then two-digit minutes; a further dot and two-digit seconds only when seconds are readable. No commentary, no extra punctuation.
1.30
